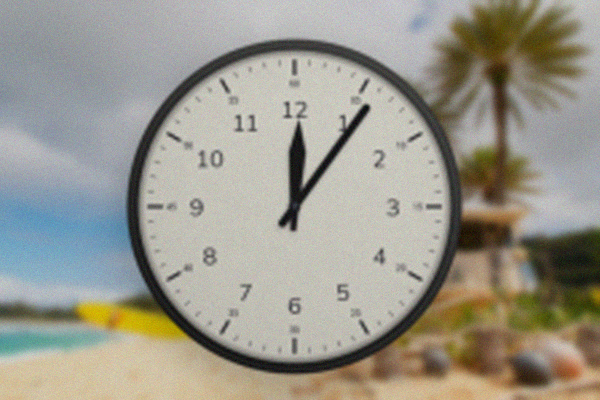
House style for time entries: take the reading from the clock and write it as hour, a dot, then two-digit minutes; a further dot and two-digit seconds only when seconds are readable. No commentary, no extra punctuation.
12.06
